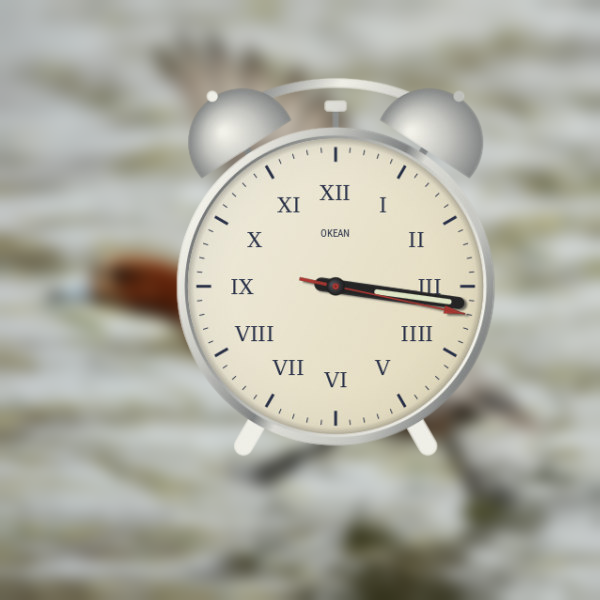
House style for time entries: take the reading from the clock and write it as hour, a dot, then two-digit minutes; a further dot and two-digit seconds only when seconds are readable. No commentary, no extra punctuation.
3.16.17
